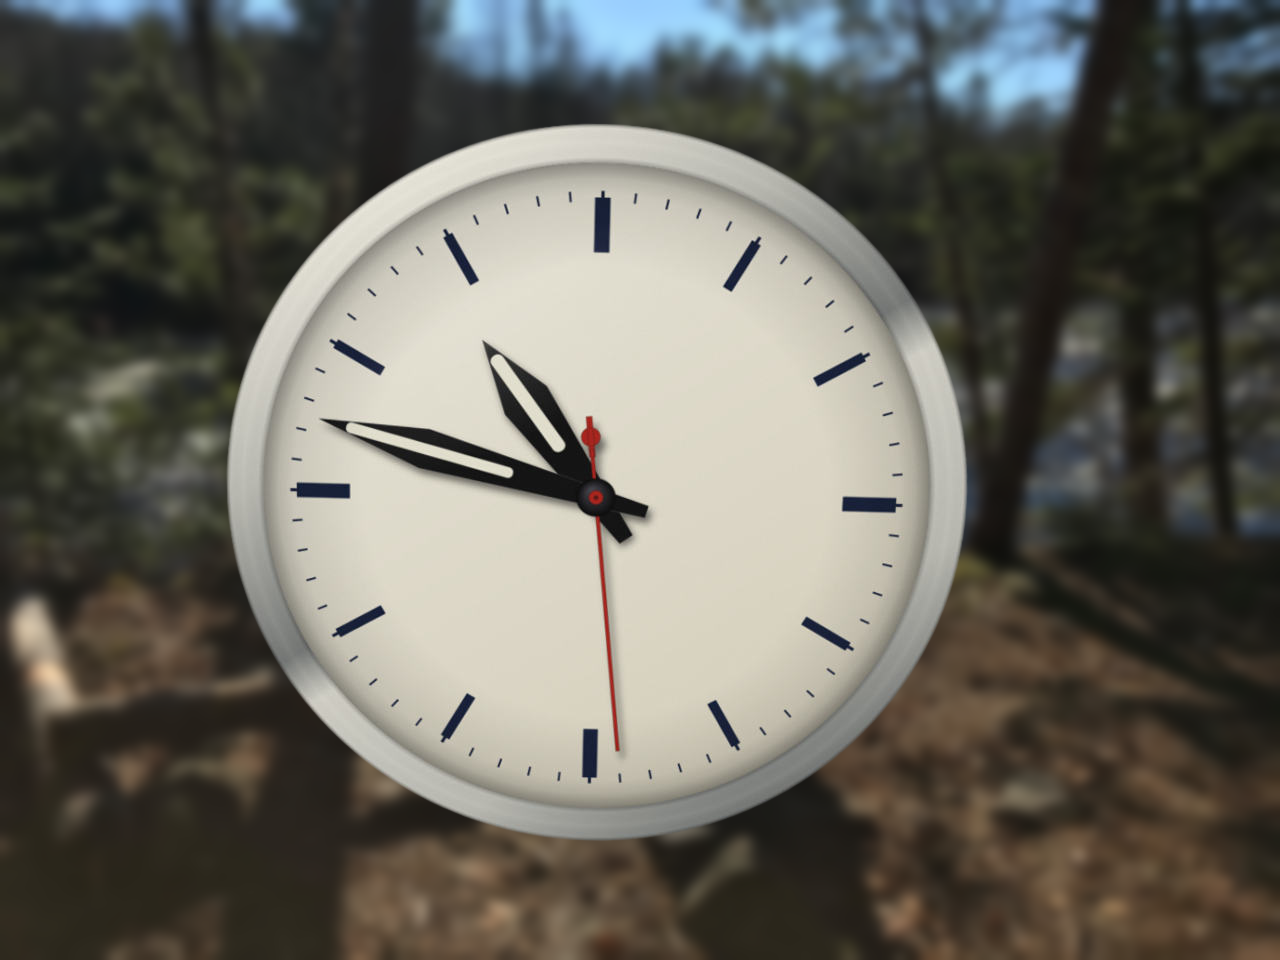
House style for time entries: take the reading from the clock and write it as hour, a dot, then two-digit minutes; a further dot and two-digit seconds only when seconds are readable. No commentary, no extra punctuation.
10.47.29
